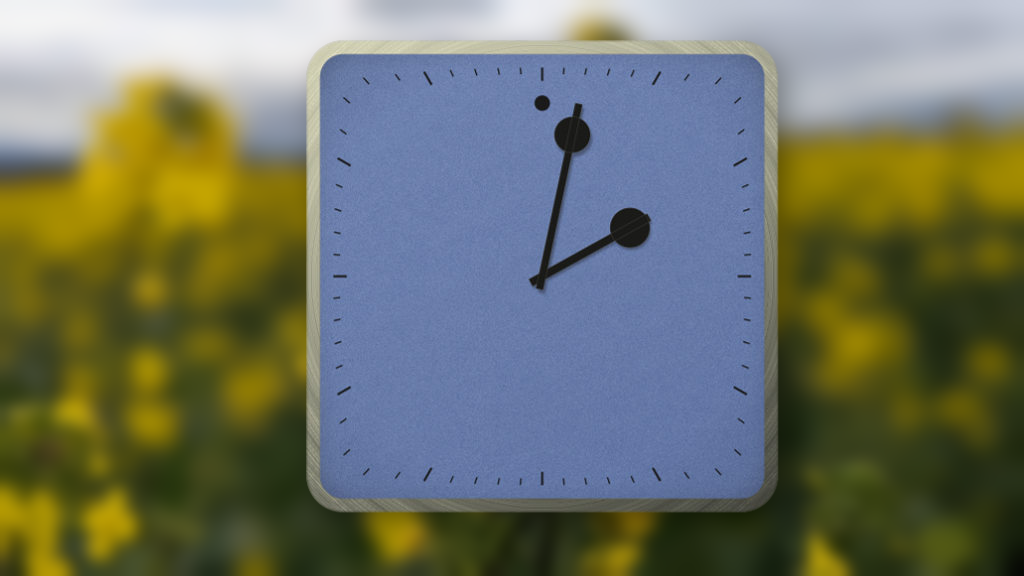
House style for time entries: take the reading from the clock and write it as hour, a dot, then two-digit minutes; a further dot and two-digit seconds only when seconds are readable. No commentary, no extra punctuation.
2.02
